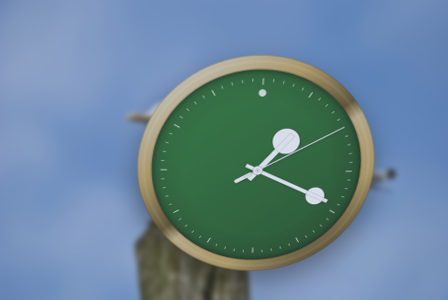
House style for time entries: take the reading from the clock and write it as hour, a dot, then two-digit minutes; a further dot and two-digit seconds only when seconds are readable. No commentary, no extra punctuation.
1.19.10
